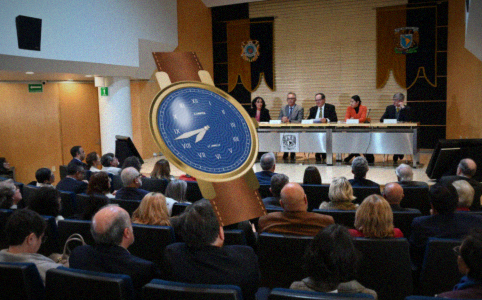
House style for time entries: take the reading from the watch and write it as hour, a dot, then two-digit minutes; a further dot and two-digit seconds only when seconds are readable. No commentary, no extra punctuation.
7.43
